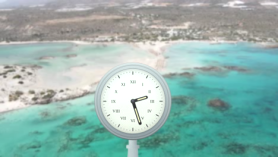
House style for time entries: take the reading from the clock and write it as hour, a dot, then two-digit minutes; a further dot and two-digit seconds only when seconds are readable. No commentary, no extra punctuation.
2.27
